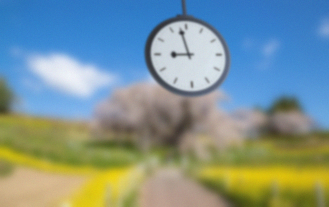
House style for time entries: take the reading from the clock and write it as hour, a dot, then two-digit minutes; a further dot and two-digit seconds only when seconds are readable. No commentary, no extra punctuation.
8.58
